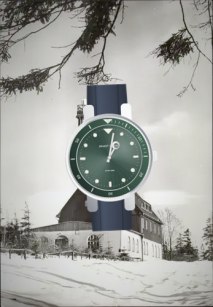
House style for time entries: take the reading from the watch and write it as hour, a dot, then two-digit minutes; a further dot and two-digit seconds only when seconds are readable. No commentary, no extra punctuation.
1.02
